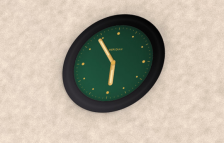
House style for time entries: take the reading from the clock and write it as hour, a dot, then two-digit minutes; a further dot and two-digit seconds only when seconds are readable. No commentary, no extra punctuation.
5.54
